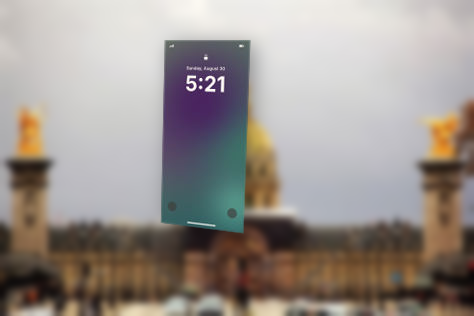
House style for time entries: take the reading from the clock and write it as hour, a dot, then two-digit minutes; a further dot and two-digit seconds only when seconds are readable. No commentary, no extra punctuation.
5.21
